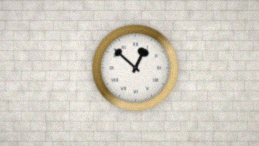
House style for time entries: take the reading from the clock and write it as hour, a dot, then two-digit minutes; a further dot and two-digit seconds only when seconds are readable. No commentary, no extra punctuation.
12.52
